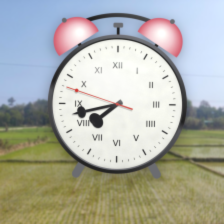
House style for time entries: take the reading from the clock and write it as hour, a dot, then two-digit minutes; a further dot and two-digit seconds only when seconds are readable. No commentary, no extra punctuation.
7.42.48
